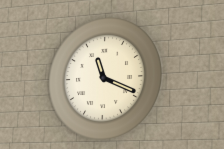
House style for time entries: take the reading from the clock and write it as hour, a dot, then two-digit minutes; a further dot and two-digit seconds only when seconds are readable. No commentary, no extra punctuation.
11.19
